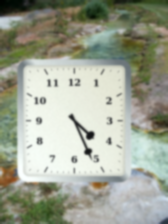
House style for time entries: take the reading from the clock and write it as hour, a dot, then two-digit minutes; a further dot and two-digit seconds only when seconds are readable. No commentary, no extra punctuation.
4.26
